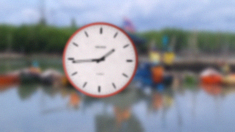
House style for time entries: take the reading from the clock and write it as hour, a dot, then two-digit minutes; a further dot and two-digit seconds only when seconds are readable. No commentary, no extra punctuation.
1.44
